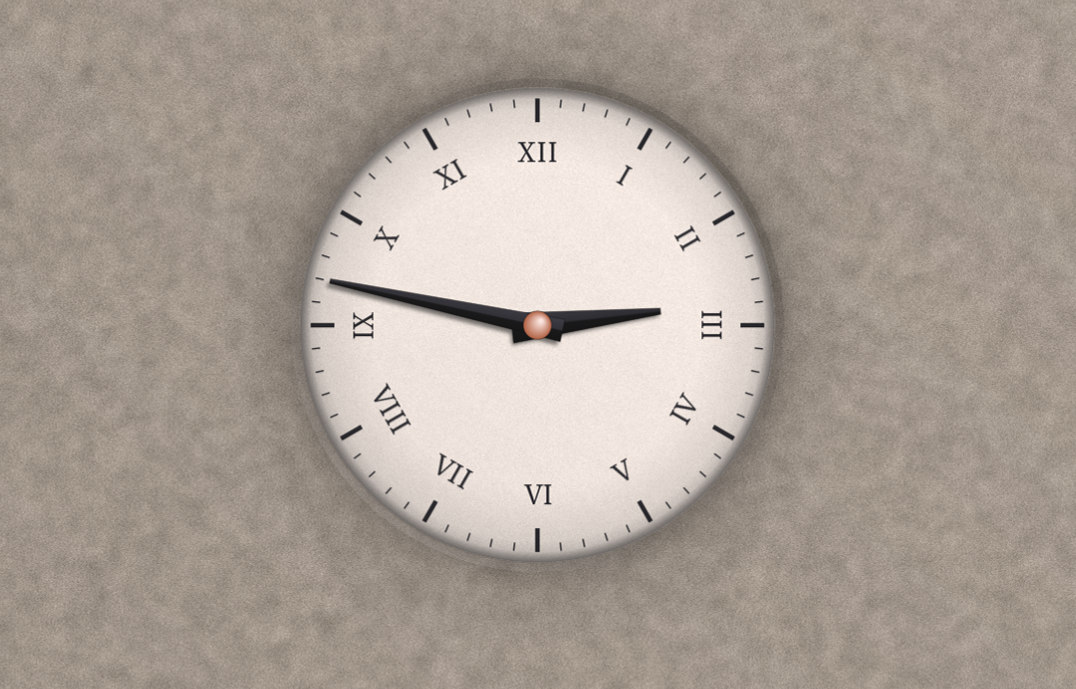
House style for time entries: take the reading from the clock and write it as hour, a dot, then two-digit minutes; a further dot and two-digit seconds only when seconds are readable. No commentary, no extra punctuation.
2.47
